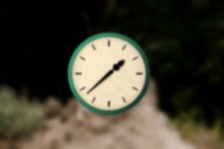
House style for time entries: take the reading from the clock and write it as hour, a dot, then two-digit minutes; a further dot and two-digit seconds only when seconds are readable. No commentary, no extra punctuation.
1.38
